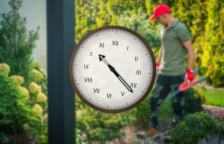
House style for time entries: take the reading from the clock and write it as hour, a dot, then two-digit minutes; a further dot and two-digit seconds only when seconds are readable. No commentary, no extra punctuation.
10.22
